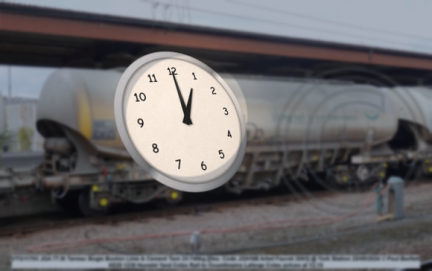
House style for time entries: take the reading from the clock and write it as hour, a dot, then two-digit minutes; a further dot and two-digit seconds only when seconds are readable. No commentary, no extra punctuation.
1.00
